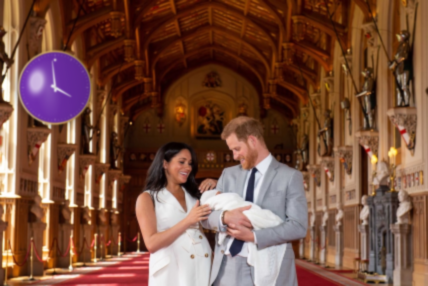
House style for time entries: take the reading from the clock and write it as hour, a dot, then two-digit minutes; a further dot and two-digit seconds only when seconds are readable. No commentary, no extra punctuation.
3.59
